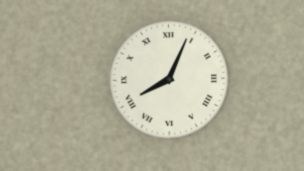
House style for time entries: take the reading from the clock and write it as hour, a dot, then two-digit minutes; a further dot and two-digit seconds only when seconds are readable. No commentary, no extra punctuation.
8.04
